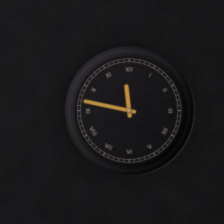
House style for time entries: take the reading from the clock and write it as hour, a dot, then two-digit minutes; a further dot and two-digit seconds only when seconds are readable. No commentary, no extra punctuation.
11.47
